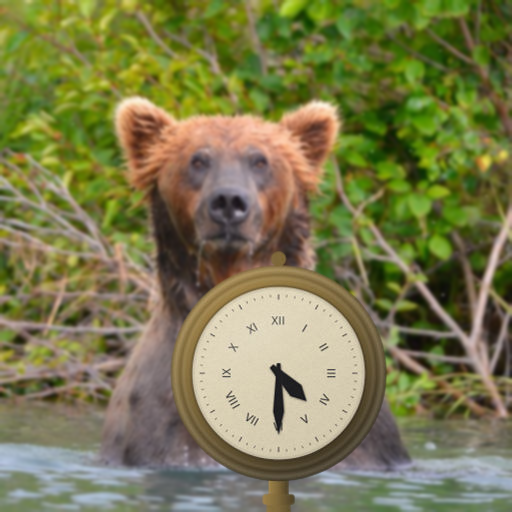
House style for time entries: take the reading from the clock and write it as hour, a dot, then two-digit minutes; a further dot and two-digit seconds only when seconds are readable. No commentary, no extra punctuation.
4.30
